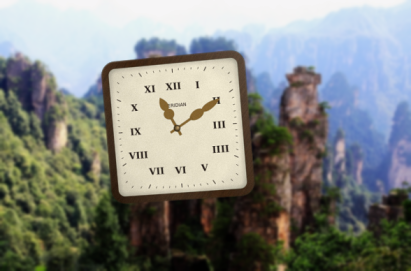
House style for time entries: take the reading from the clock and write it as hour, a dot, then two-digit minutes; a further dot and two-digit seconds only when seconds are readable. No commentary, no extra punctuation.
11.10
